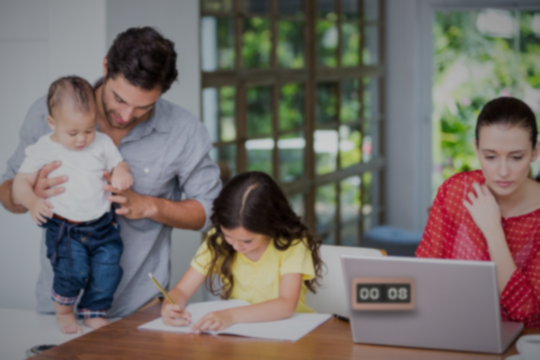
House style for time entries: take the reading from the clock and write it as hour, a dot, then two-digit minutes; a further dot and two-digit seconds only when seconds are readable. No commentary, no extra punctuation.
0.08
